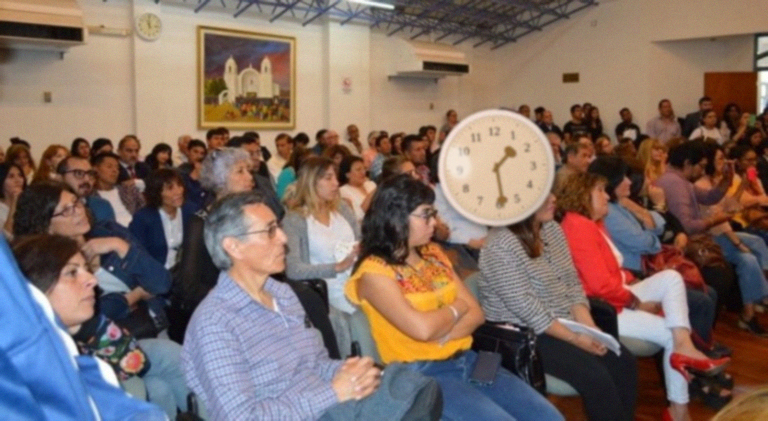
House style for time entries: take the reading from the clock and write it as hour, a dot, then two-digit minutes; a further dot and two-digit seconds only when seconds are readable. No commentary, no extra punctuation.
1.29
